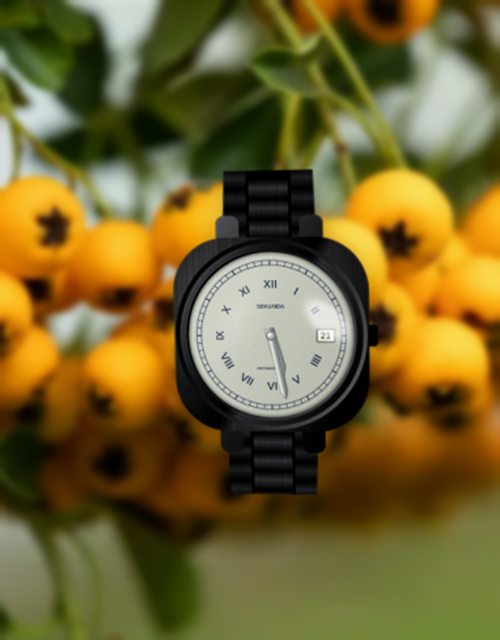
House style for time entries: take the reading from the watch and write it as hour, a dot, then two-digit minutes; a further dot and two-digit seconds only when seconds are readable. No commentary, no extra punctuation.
5.28
